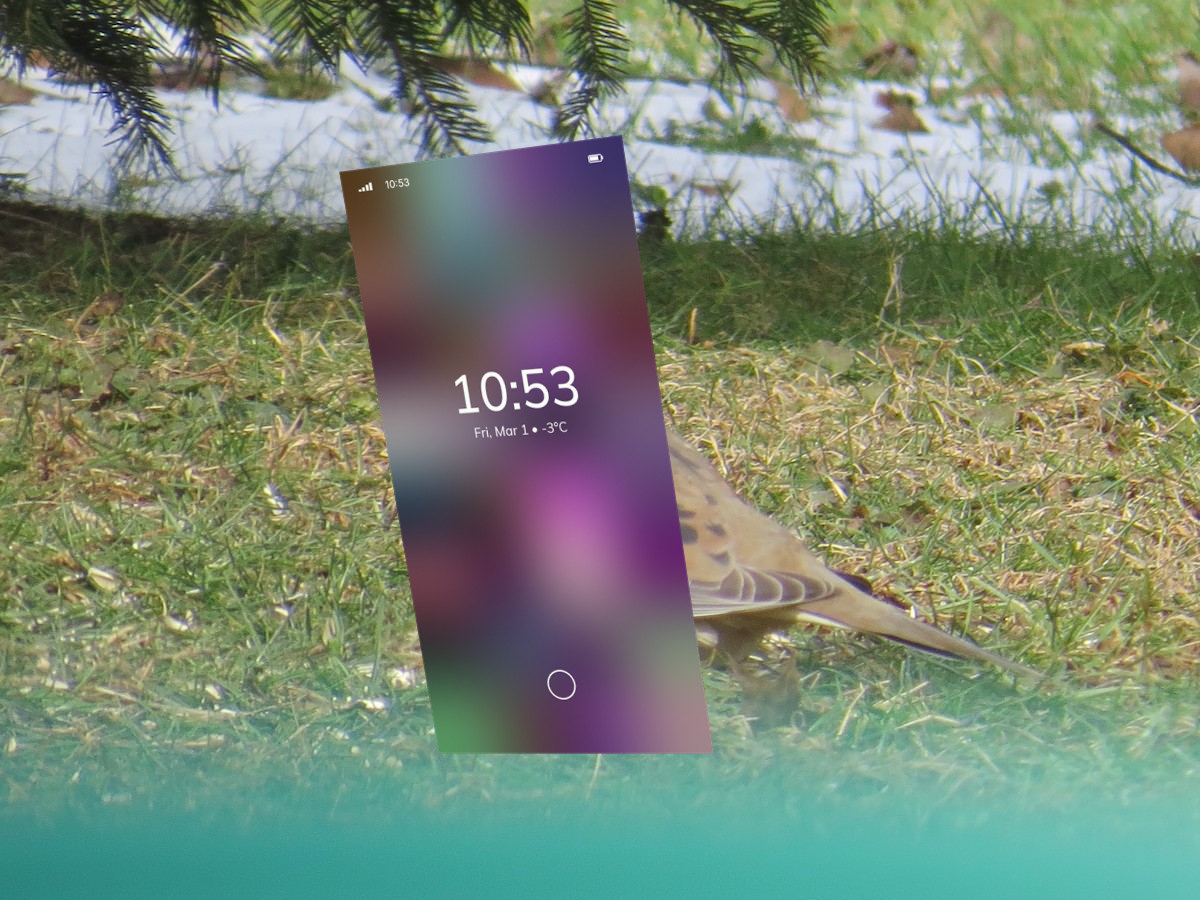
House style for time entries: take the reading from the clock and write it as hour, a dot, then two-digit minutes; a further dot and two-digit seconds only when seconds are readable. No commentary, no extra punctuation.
10.53
